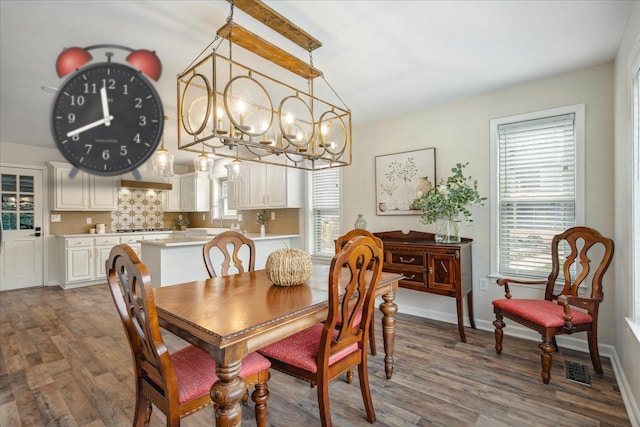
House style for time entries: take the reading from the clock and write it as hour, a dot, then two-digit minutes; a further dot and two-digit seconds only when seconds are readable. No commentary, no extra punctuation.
11.41
